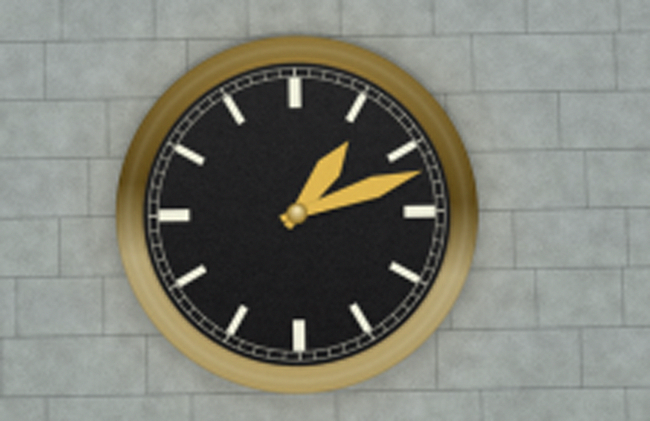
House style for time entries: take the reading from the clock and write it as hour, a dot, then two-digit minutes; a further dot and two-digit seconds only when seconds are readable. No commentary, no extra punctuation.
1.12
